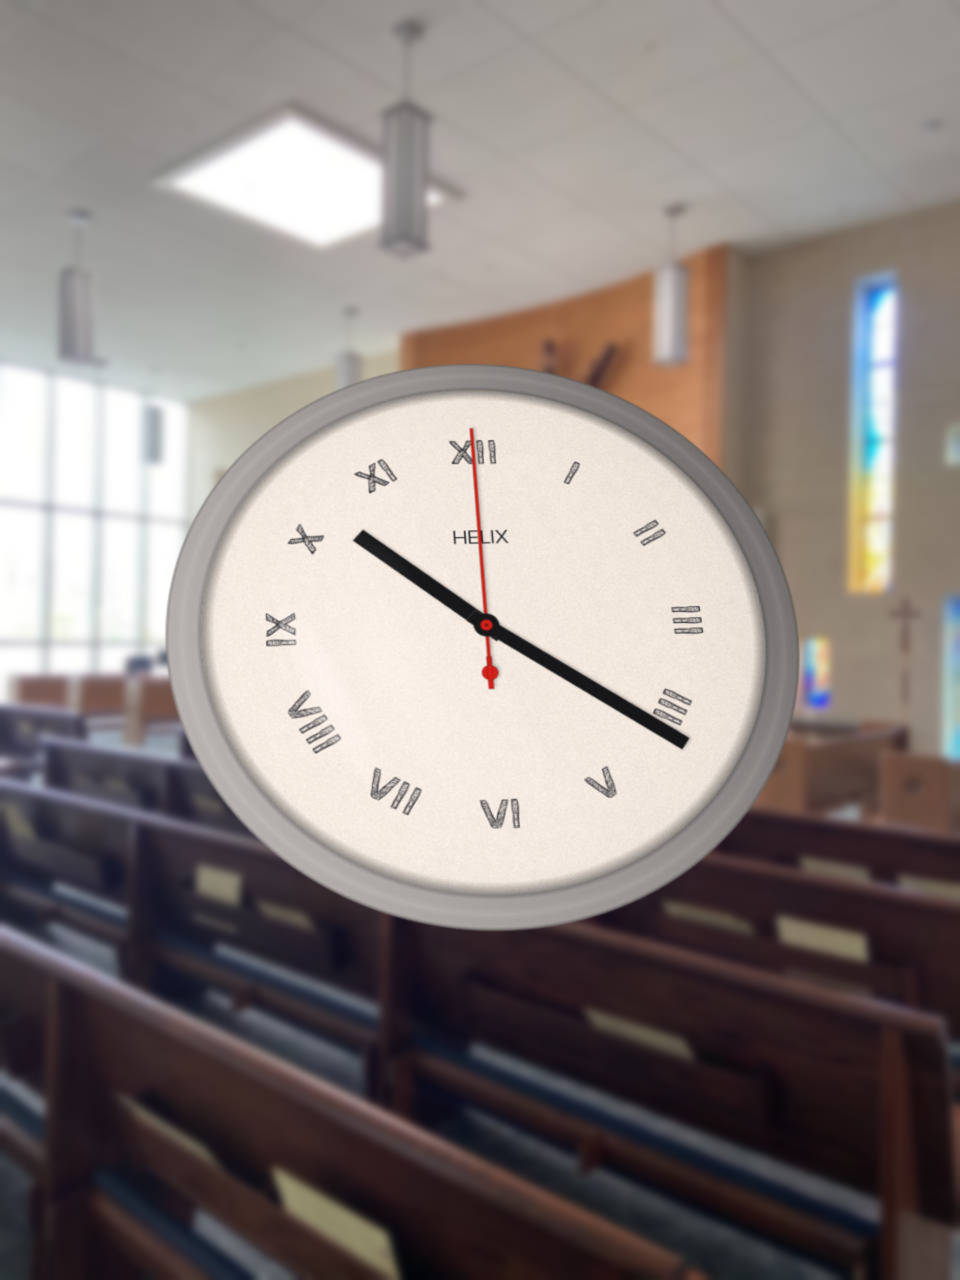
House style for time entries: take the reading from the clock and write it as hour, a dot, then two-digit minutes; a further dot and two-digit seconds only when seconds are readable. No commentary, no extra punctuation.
10.21.00
